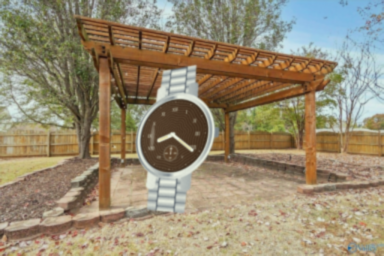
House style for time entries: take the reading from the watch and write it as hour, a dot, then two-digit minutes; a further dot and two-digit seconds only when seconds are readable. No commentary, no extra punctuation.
8.21
